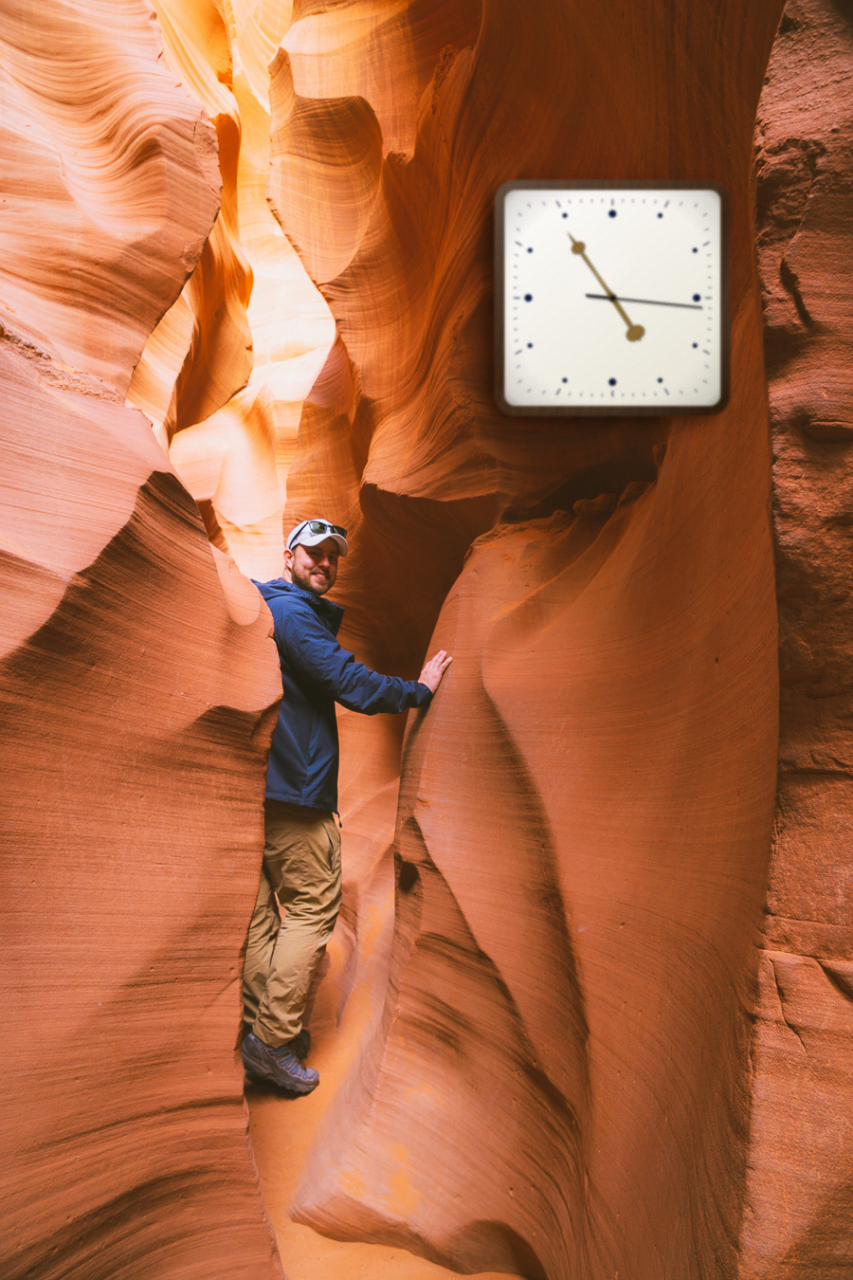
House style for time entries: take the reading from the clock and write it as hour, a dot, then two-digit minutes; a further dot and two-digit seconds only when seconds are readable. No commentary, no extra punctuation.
4.54.16
